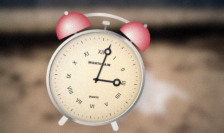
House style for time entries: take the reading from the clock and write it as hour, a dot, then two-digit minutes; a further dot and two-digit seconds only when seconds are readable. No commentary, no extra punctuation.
3.02
